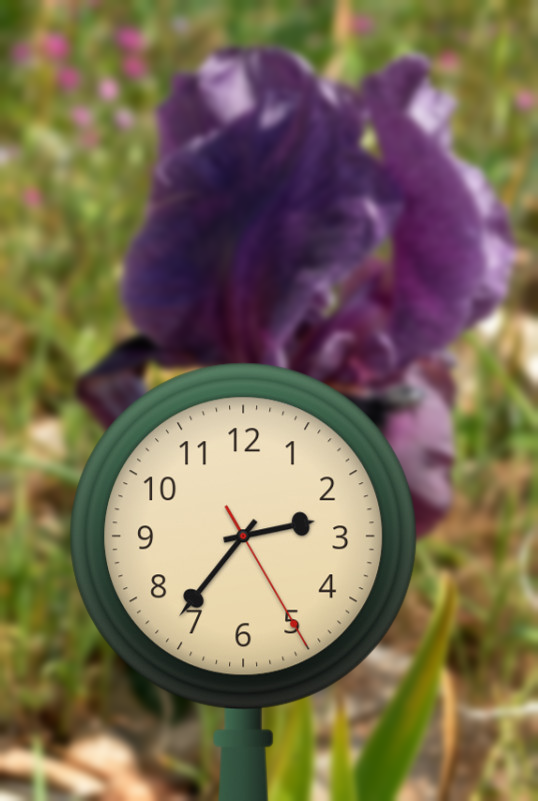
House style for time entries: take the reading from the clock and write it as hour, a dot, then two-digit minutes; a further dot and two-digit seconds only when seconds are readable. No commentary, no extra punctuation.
2.36.25
